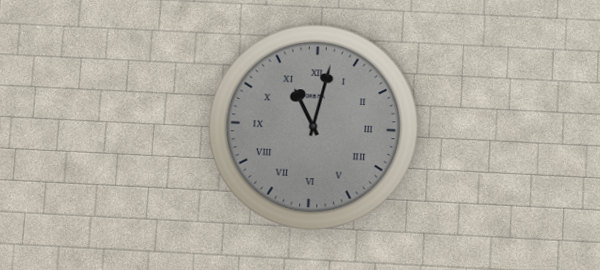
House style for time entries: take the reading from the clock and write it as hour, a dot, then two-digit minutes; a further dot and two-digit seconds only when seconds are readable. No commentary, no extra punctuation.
11.02
